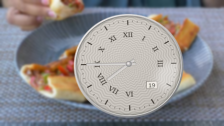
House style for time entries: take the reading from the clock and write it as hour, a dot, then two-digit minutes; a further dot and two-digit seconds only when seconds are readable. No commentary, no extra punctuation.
7.45
